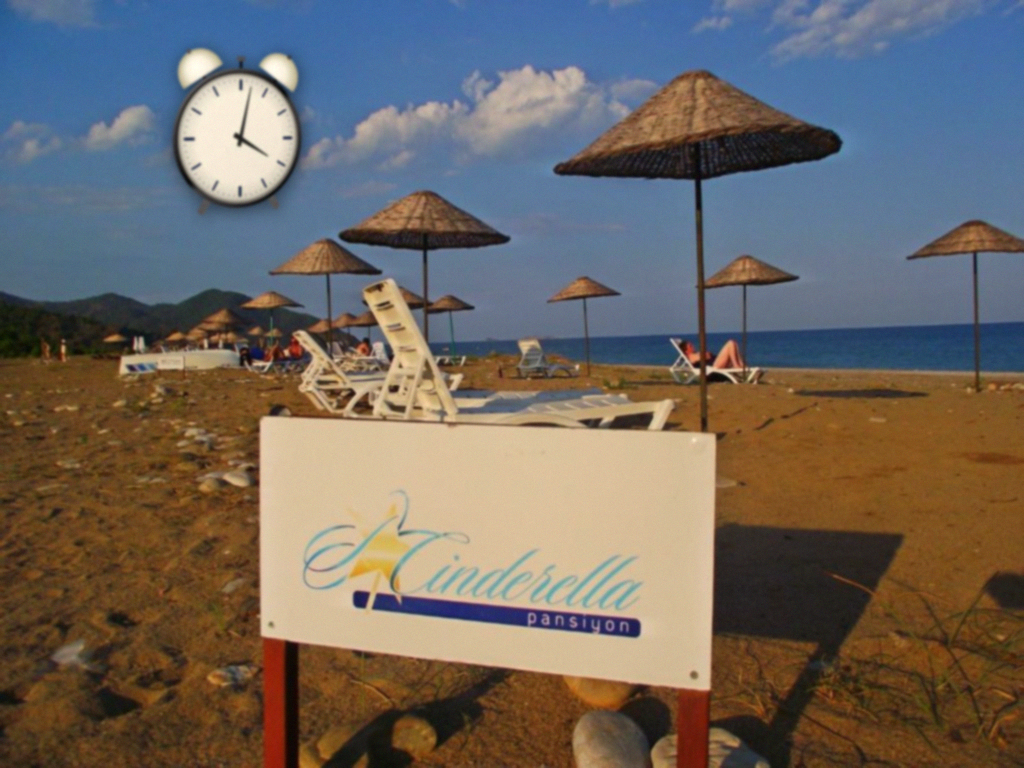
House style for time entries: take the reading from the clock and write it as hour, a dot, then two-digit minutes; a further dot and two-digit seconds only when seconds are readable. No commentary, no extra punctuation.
4.02
